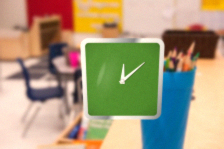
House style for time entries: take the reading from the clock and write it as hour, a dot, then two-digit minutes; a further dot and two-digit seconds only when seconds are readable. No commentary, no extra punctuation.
12.08
